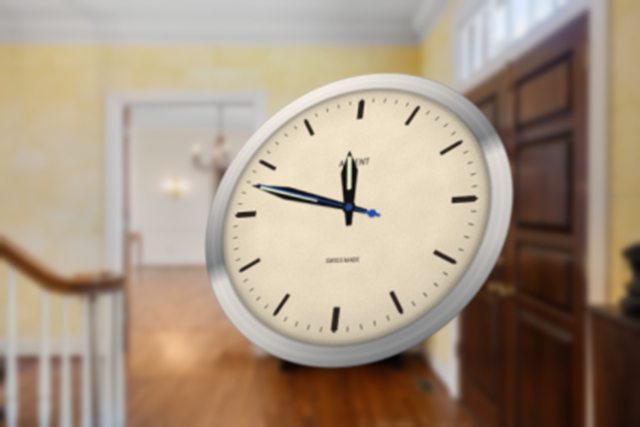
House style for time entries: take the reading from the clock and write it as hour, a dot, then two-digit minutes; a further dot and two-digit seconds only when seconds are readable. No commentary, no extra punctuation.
11.47.48
